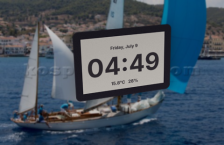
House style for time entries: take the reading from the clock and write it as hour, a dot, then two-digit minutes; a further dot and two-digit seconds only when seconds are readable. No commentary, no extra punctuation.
4.49
